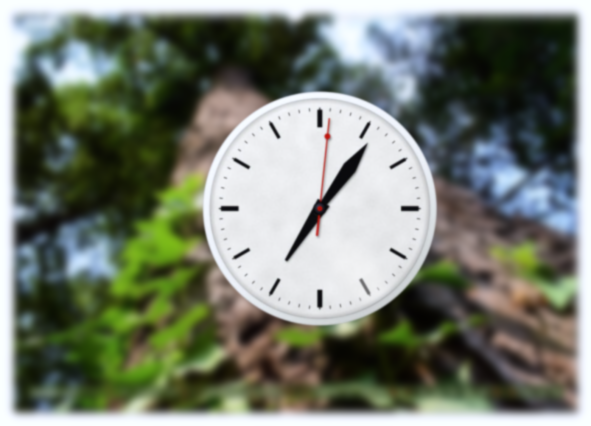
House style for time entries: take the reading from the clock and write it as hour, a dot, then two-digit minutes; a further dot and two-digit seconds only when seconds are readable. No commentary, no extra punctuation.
7.06.01
